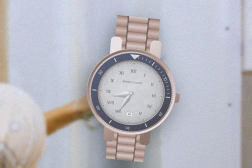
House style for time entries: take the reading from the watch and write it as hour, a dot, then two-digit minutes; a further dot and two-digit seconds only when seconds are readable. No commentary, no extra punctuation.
8.35
